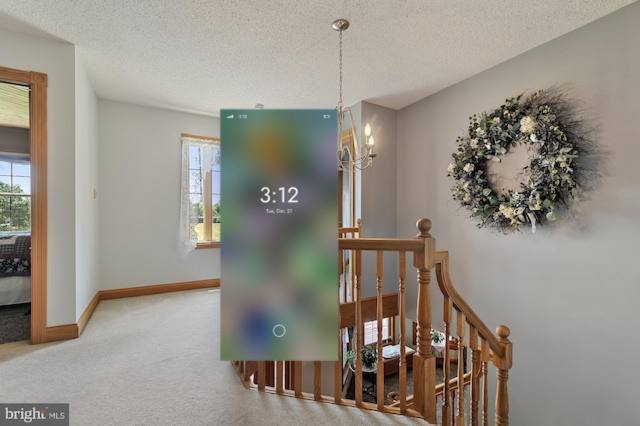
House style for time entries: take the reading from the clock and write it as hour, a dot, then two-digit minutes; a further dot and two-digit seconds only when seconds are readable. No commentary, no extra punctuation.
3.12
